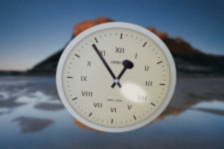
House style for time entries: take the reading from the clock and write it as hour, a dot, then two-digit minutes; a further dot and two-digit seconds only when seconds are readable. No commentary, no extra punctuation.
12.54
